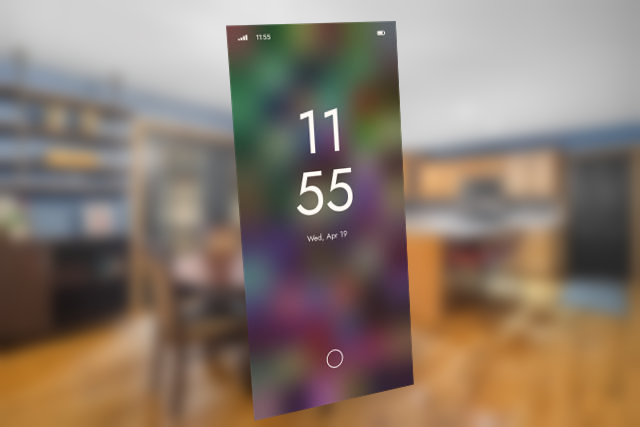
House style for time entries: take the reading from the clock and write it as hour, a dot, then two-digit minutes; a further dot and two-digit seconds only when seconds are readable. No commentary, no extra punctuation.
11.55
